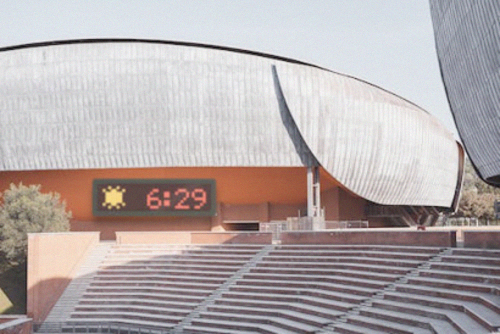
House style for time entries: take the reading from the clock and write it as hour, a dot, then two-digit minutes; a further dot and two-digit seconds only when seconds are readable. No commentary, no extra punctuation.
6.29
